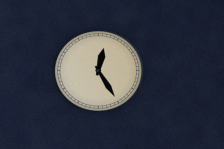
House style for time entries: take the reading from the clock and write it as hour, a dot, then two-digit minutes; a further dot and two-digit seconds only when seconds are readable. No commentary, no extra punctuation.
12.25
